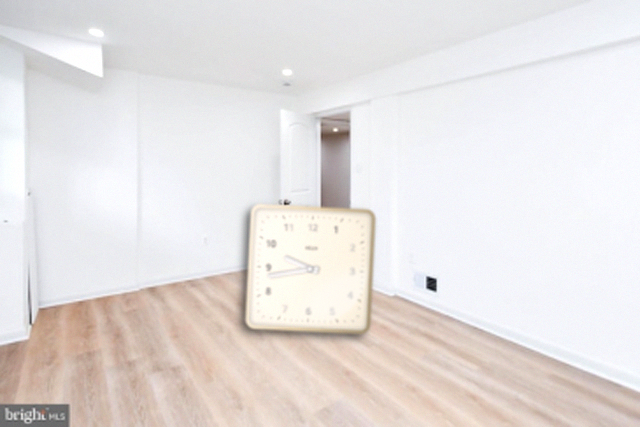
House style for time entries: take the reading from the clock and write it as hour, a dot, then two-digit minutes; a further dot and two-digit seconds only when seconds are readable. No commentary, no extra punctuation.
9.43
